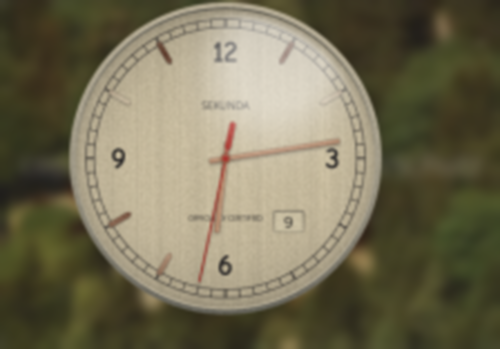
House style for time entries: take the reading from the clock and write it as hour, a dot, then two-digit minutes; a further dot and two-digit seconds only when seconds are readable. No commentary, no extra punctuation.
6.13.32
